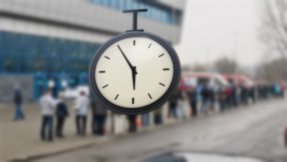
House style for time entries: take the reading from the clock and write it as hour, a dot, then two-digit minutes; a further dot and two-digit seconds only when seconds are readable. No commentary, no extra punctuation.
5.55
